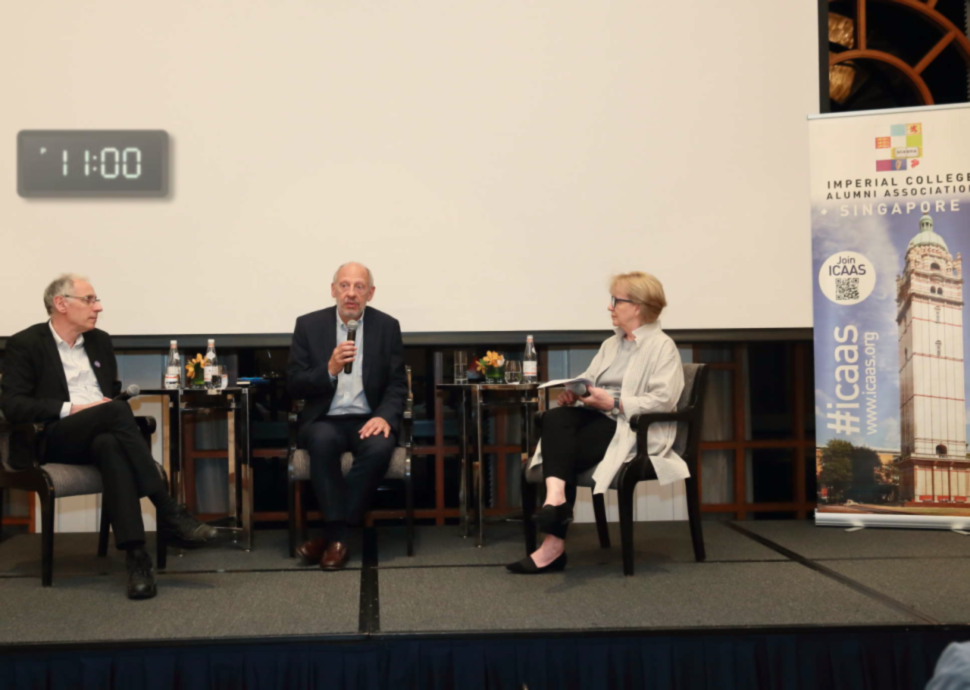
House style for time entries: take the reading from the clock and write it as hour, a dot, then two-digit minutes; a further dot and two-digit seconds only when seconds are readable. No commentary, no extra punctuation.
11.00
